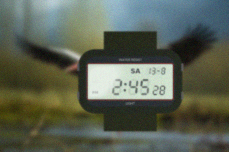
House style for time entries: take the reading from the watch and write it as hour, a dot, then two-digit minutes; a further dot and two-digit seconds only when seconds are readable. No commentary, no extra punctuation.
2.45.28
